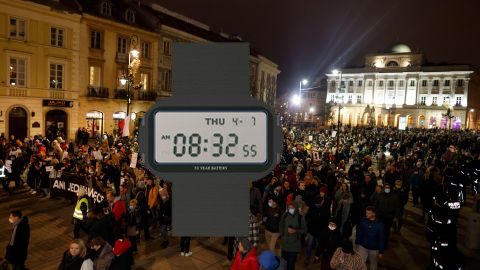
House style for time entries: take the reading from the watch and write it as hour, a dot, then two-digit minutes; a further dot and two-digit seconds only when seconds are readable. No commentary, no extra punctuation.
8.32.55
